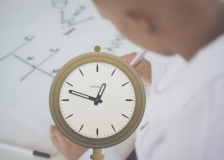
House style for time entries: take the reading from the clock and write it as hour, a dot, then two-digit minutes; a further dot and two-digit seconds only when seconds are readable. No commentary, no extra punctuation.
12.48
